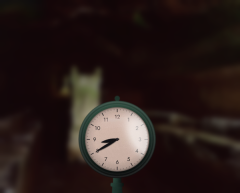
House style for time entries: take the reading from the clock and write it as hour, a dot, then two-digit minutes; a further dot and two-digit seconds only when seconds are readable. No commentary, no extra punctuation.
8.40
